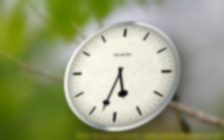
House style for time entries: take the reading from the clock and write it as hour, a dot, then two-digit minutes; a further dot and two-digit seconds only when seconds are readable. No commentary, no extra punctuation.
5.33
